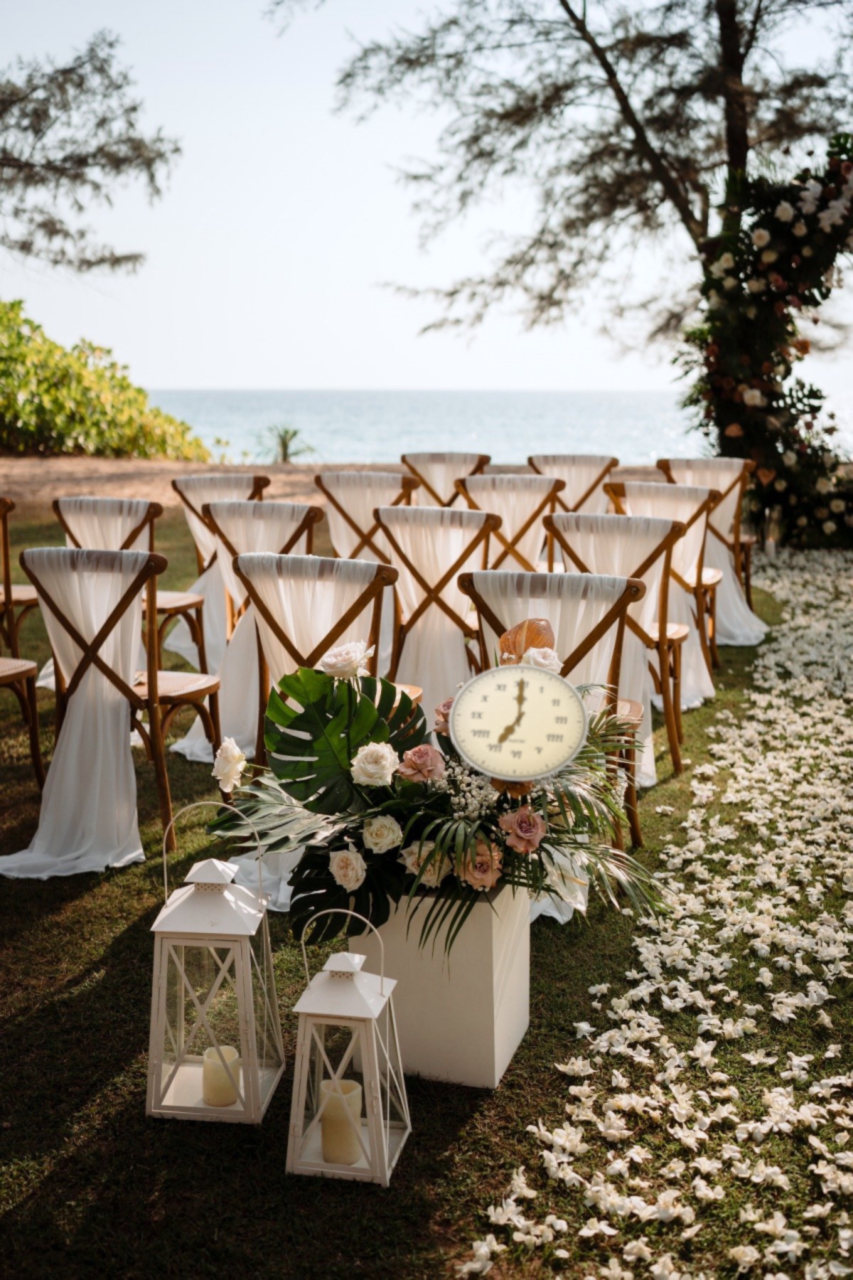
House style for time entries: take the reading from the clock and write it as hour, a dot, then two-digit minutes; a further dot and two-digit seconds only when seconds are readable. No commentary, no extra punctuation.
7.00
